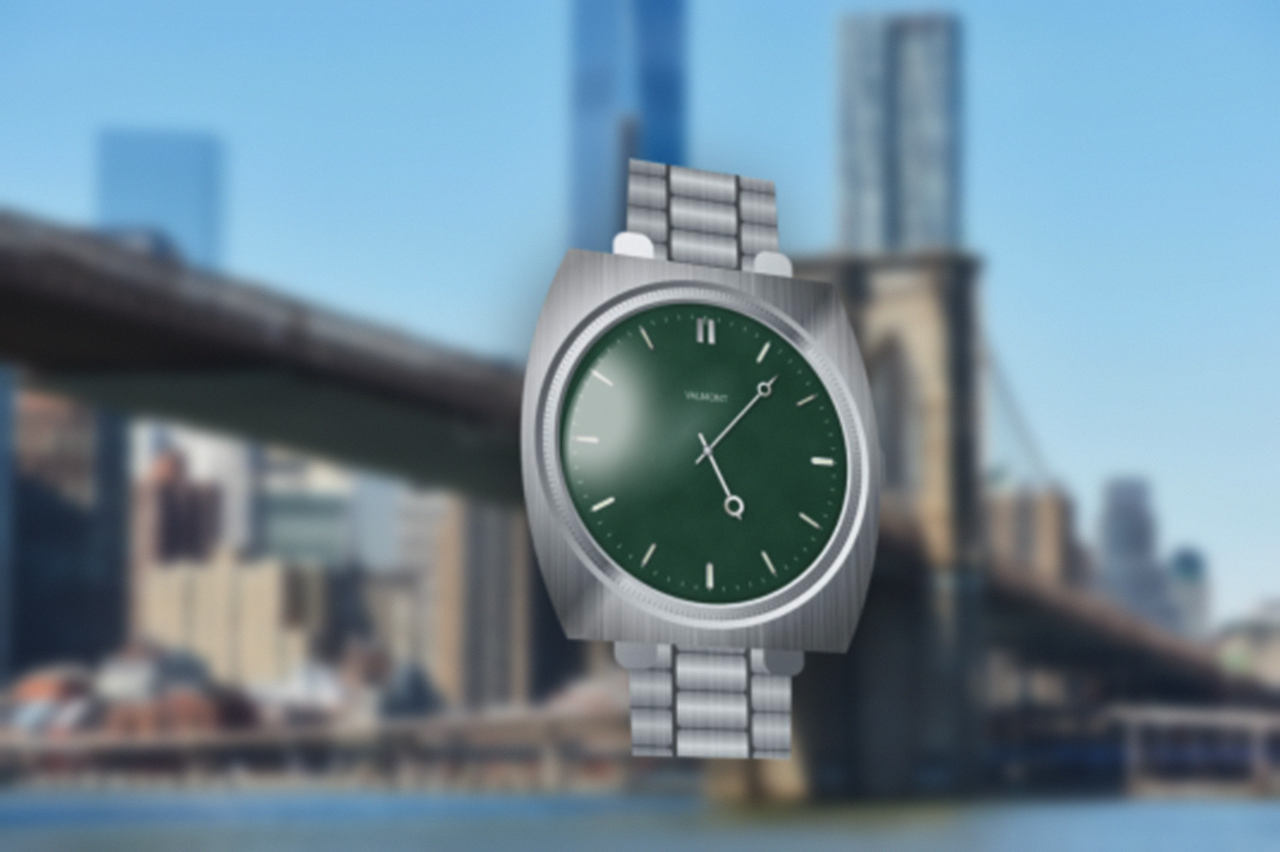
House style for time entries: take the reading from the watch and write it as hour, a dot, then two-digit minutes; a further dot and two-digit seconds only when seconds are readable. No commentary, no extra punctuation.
5.07
